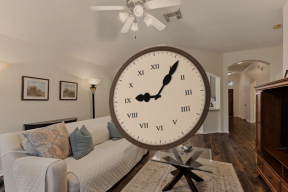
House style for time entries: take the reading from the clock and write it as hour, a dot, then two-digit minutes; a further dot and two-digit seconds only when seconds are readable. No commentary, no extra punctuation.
9.06
